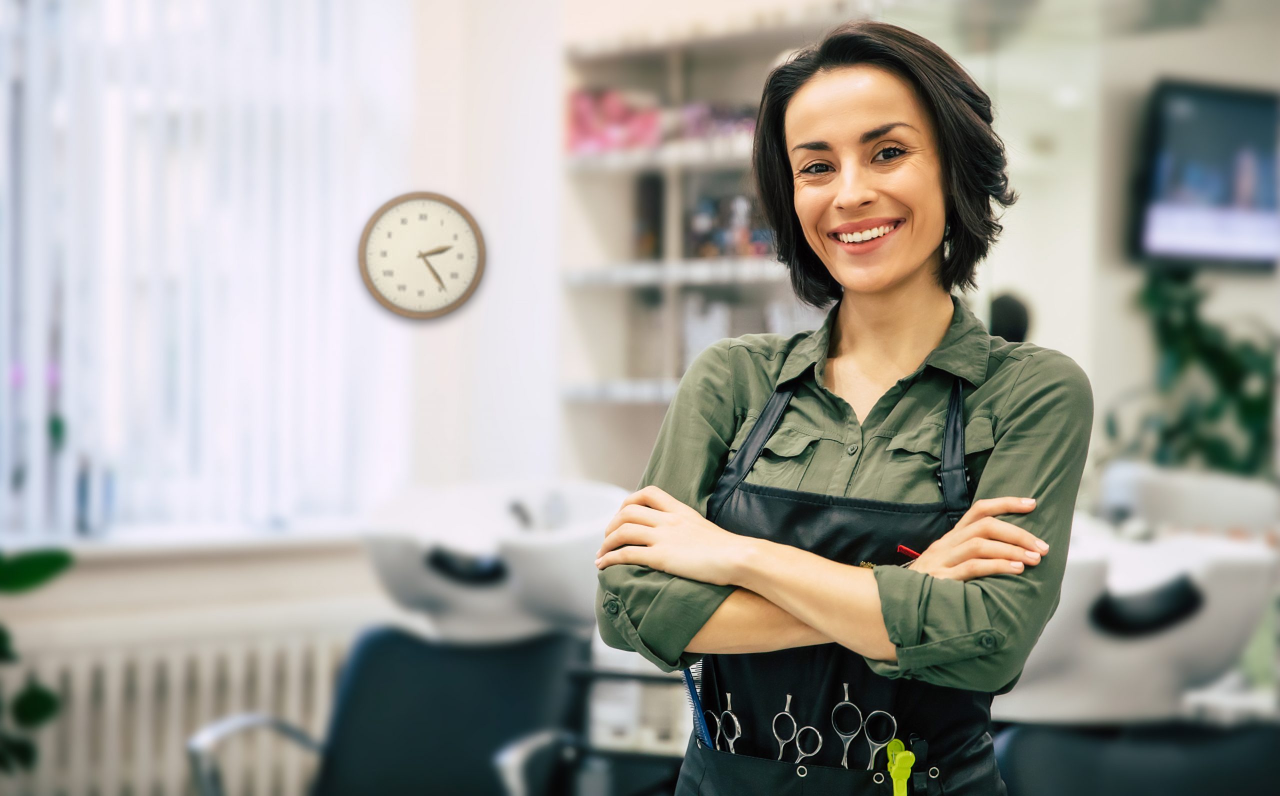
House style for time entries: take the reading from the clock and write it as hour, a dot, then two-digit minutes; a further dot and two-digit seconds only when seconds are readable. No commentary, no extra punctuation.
2.24
